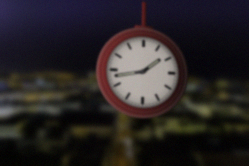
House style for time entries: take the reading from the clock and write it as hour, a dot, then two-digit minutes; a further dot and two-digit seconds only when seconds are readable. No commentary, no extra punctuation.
1.43
